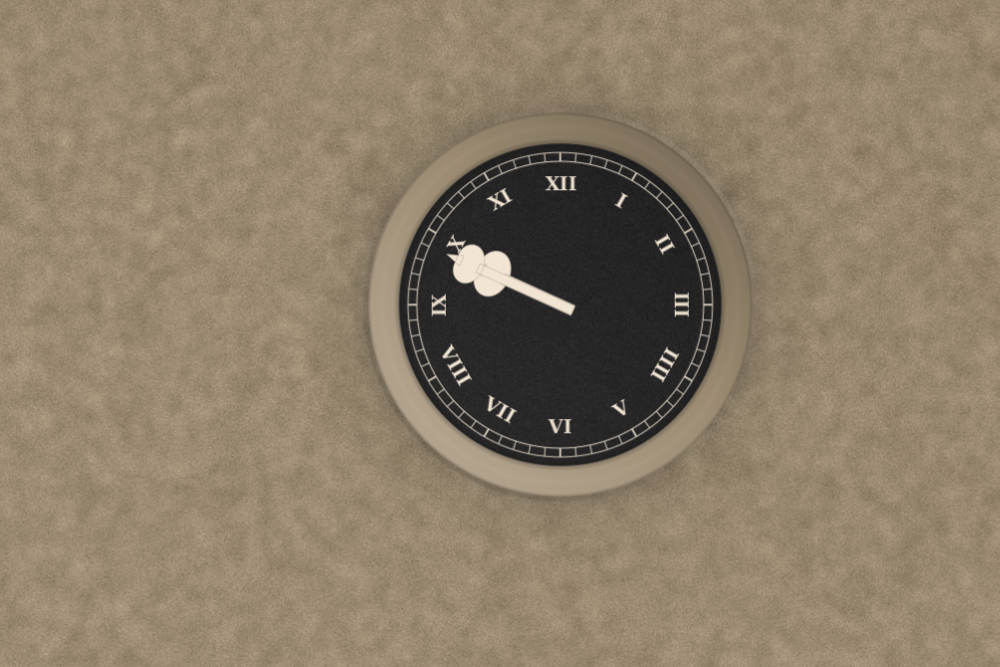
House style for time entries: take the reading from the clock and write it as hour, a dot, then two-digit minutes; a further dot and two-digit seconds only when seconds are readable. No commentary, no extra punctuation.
9.49
